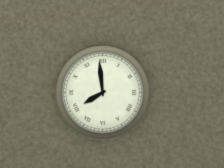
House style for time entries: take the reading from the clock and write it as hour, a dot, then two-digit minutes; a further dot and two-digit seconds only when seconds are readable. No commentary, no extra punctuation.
7.59
